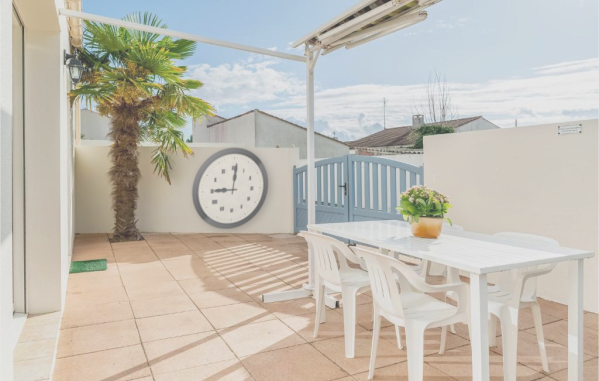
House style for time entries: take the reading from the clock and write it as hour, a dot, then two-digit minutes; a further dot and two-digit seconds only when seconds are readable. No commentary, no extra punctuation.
9.01
